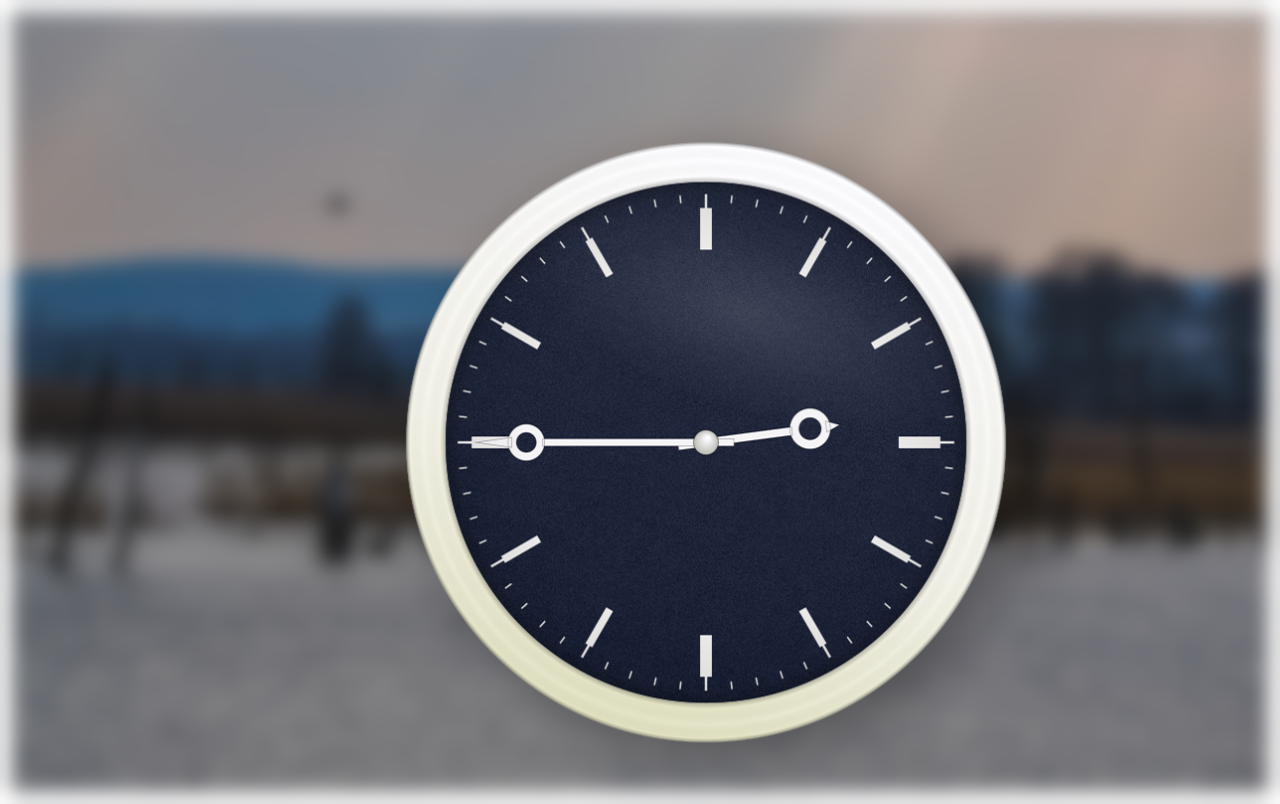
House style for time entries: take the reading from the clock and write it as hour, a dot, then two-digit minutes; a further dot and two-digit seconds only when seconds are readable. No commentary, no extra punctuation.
2.45
